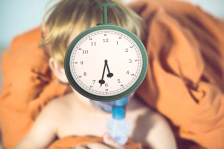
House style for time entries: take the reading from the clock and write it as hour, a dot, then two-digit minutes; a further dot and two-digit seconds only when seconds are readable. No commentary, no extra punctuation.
5.32
